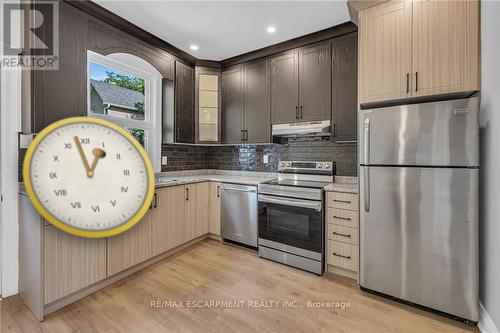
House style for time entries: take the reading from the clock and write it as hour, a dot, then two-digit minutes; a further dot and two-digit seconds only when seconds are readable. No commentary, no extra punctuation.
12.58
